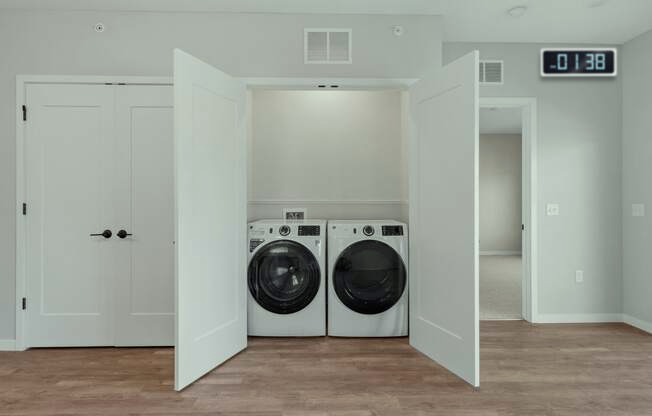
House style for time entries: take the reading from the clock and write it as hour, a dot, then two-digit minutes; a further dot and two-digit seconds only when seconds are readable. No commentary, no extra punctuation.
1.38
